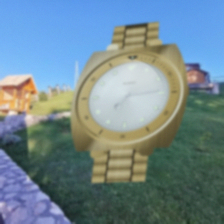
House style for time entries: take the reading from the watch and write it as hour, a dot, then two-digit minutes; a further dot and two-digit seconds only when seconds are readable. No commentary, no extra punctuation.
7.14
